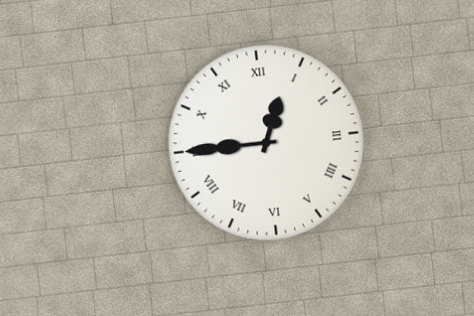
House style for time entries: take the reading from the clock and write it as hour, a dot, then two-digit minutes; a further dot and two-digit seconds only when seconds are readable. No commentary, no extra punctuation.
12.45
